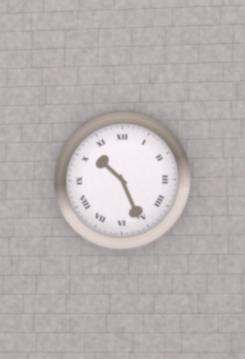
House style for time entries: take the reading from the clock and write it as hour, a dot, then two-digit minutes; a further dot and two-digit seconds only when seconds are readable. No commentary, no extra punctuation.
10.26
